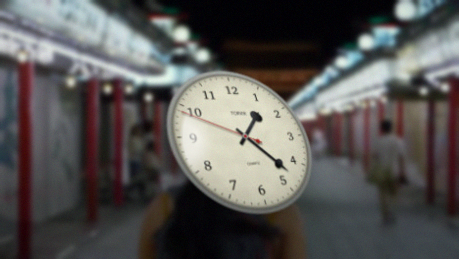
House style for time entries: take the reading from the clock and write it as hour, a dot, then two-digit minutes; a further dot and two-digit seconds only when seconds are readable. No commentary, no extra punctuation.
1.22.49
